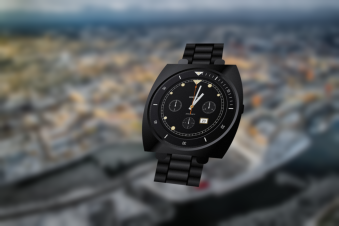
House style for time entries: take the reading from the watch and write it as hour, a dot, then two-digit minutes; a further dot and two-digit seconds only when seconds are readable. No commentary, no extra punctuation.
1.02
